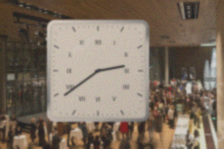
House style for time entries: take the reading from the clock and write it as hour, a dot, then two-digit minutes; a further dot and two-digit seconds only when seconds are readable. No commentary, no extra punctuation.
2.39
